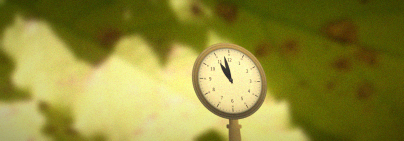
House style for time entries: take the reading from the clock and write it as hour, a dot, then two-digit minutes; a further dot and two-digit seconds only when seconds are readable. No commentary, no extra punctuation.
10.58
